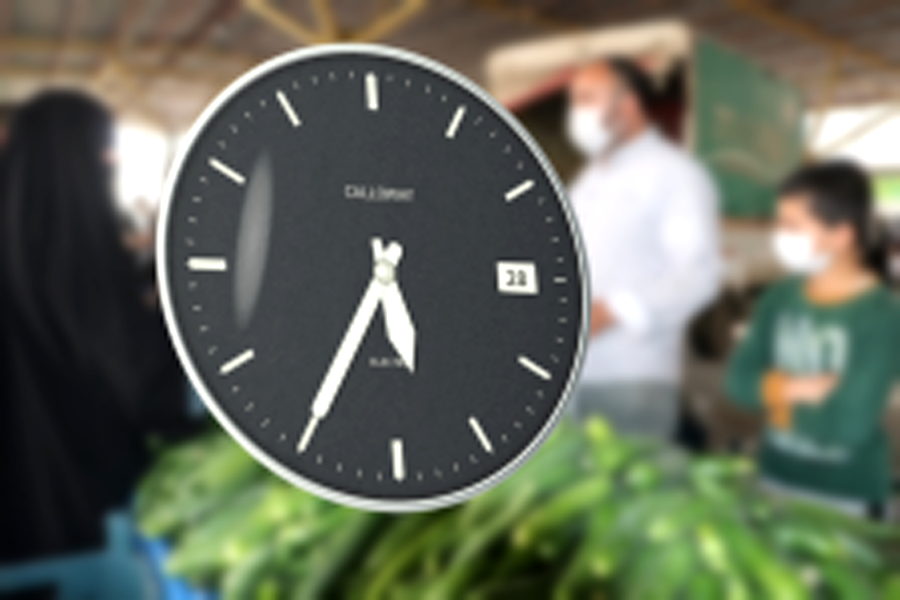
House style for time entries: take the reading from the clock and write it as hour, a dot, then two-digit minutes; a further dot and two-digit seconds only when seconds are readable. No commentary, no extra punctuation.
5.35
